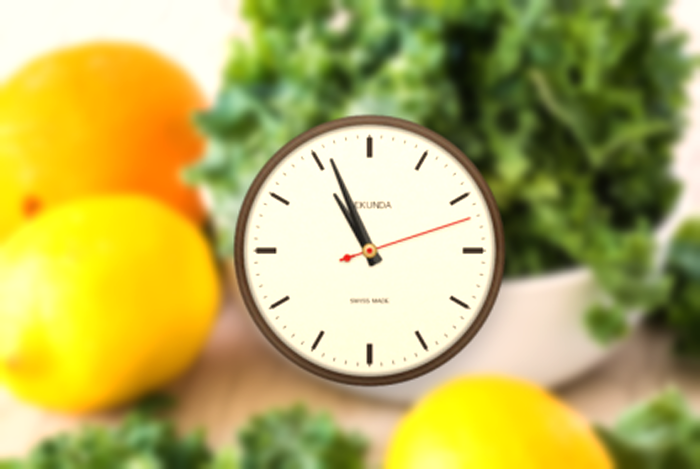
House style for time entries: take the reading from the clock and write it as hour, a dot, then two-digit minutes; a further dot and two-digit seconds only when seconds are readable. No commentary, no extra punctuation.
10.56.12
